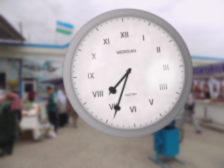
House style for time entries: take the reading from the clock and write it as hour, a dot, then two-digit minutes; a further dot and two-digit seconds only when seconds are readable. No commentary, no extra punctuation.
7.34
